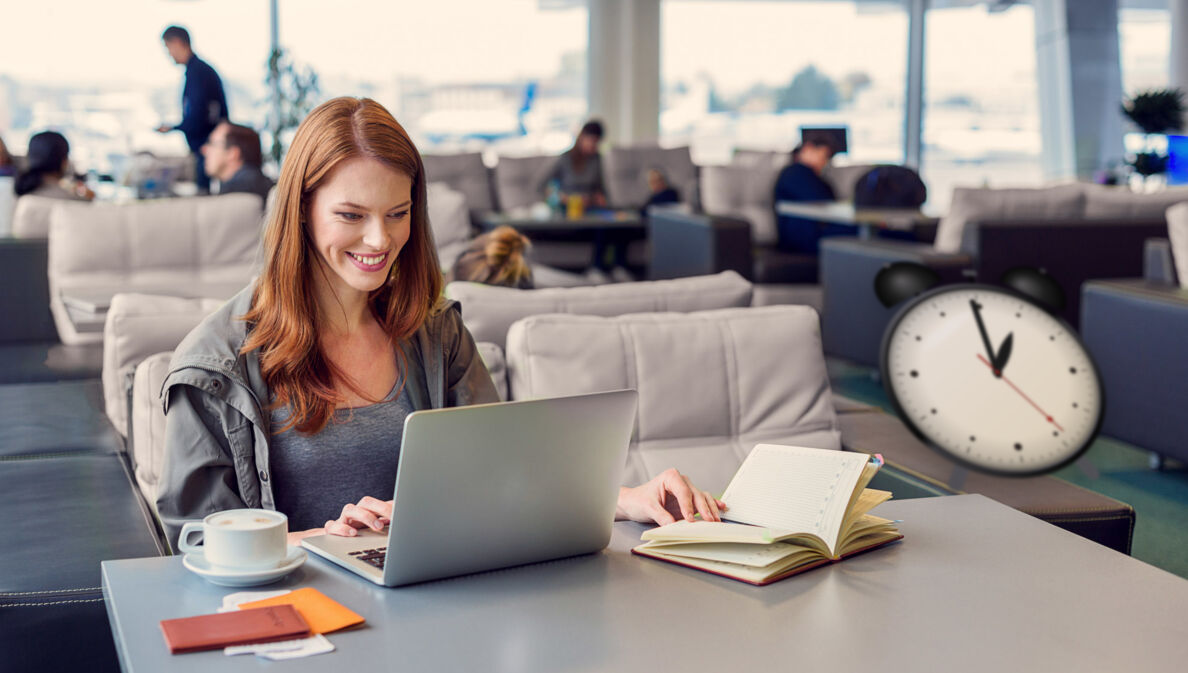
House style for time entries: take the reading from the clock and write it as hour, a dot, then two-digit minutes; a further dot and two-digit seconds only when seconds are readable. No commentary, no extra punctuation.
12.59.24
